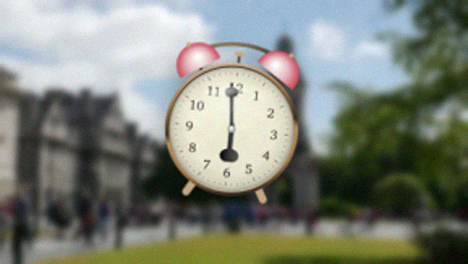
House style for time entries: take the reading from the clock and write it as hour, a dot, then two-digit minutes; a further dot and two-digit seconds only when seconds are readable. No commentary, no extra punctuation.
5.59
